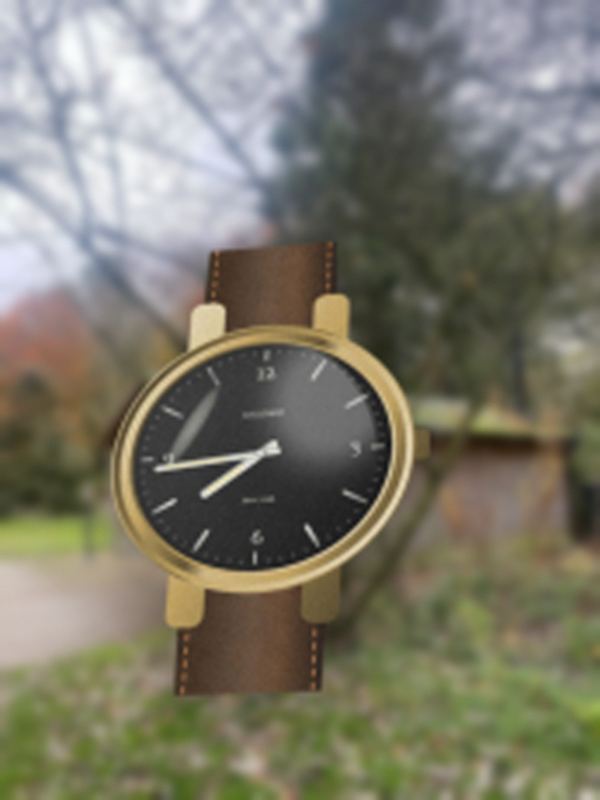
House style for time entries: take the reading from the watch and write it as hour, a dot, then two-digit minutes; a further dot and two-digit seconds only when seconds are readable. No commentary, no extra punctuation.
7.44
